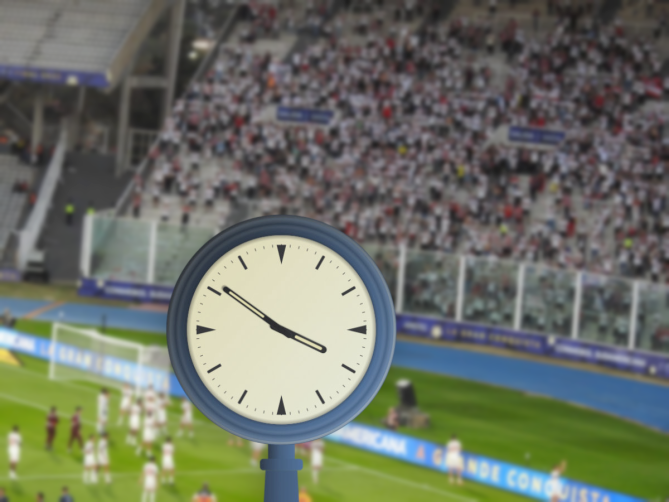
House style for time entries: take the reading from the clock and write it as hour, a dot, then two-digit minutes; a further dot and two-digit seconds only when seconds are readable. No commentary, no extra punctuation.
3.51
